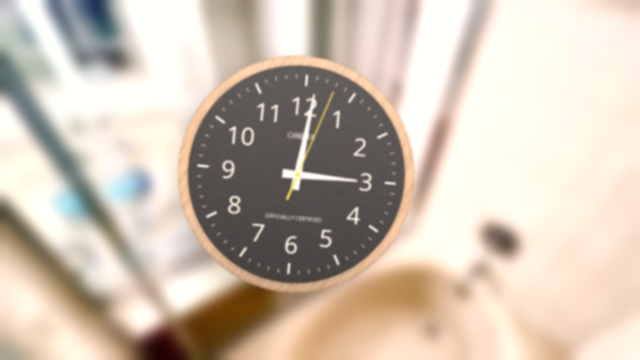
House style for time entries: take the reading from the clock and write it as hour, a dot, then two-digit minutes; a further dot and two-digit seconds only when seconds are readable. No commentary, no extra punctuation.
3.01.03
